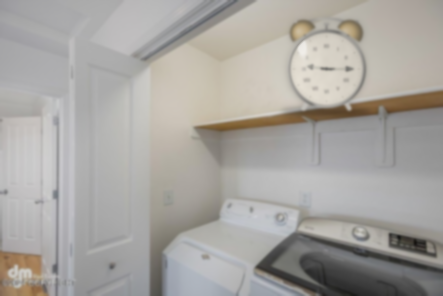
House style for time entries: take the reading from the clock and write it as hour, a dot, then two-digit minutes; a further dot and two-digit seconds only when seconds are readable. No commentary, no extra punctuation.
9.15
